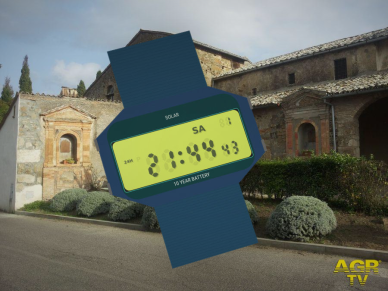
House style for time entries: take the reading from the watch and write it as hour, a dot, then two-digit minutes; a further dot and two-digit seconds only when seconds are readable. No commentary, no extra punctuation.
21.44.43
